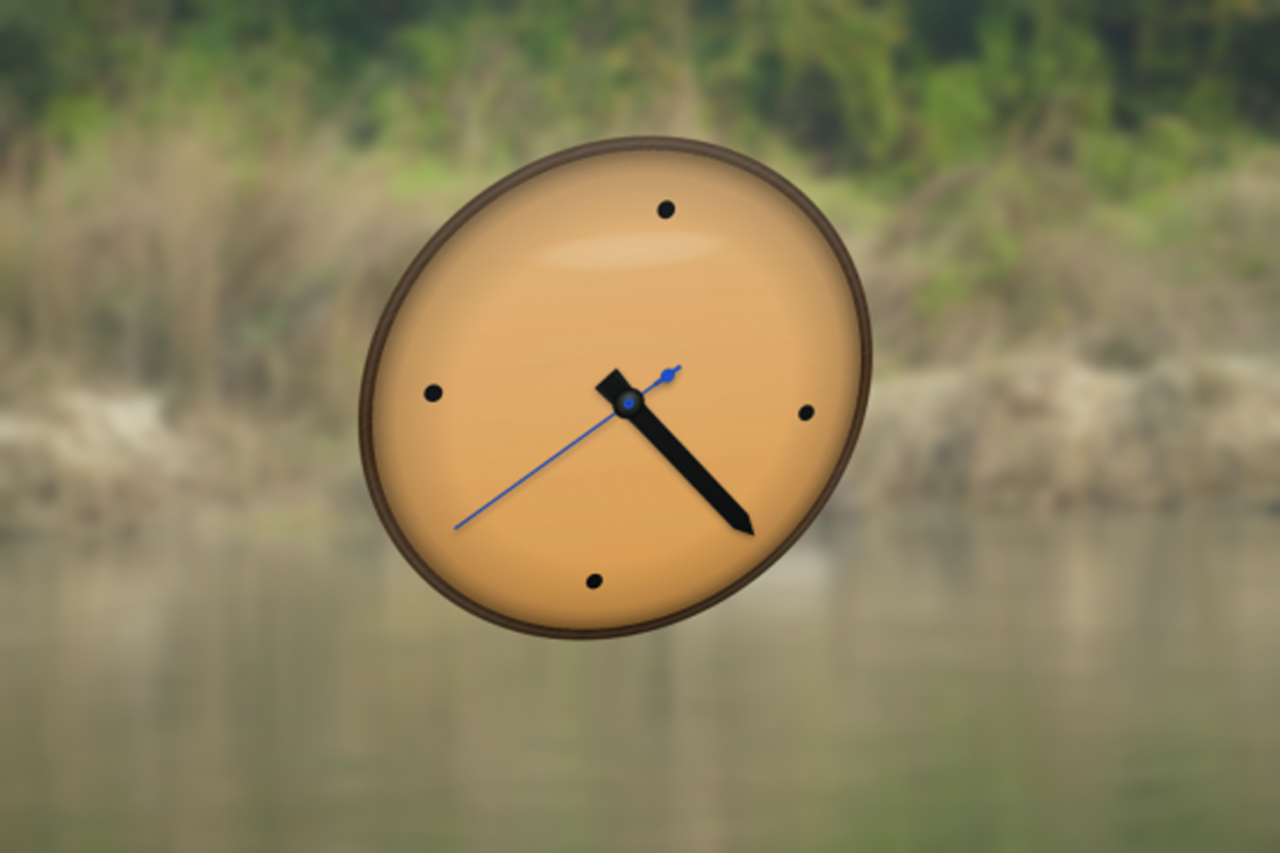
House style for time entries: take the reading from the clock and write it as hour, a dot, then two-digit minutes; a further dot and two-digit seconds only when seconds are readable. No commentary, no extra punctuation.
4.21.38
